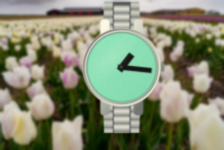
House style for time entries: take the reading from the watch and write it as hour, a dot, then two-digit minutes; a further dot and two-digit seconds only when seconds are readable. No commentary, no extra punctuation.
1.16
